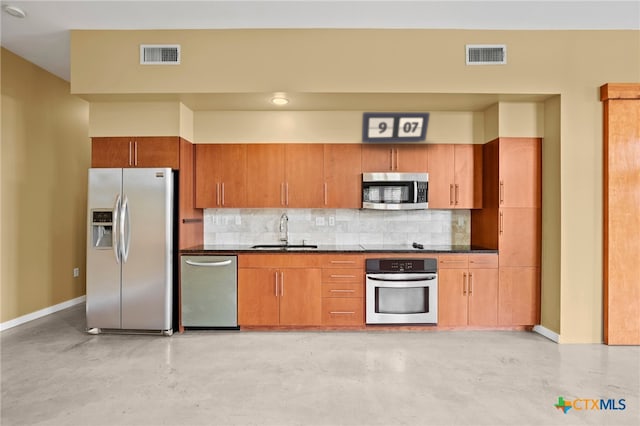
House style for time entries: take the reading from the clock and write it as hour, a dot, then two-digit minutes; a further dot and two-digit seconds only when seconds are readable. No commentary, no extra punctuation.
9.07
